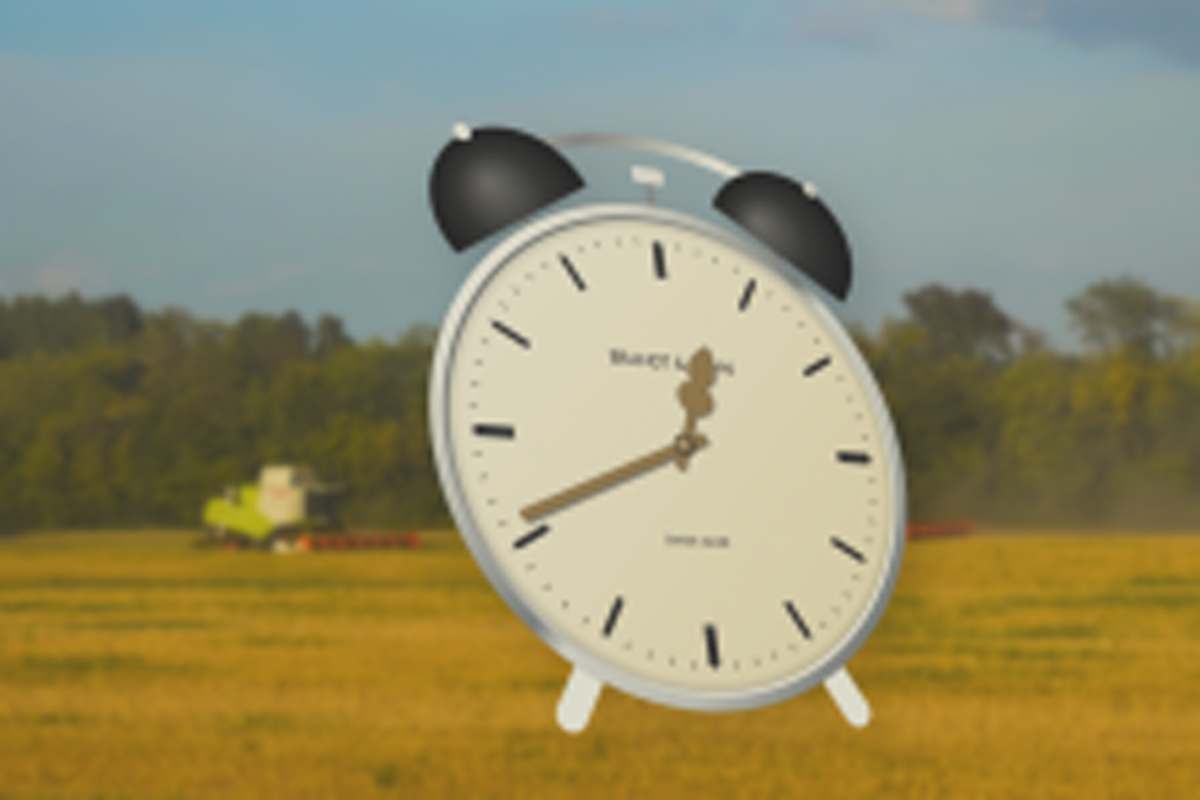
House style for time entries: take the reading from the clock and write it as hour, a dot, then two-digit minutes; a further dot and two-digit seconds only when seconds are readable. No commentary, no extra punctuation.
12.41
